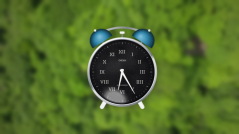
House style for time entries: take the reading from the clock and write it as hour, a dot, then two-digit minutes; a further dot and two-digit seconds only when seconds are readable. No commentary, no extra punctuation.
6.25
